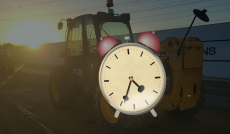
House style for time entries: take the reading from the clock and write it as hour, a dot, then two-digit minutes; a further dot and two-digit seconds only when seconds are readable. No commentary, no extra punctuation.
4.34
